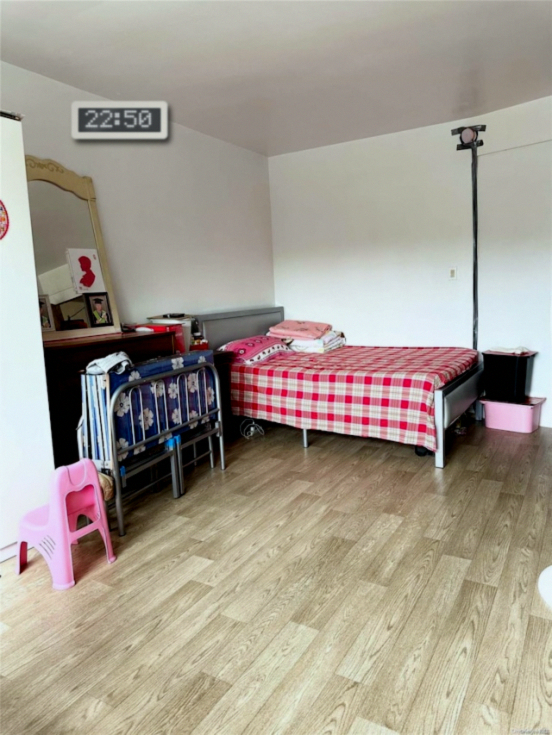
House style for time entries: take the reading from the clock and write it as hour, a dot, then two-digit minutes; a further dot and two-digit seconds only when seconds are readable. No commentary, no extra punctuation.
22.50
